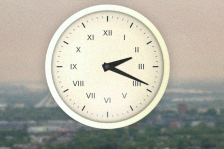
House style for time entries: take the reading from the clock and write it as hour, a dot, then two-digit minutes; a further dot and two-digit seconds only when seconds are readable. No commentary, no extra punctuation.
2.19
